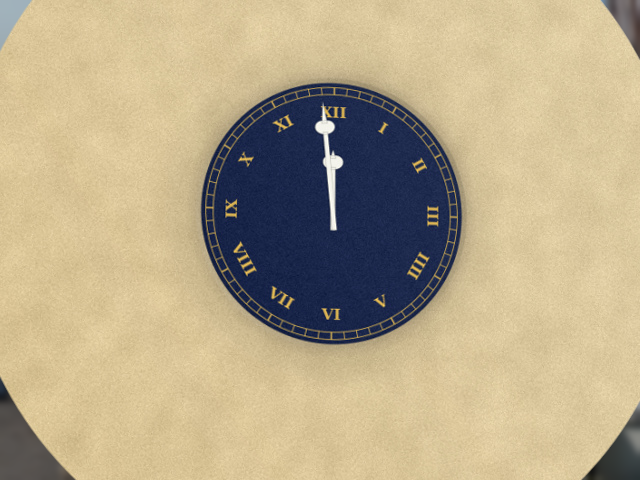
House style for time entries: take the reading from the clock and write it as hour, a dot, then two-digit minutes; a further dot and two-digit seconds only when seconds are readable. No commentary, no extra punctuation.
11.59
